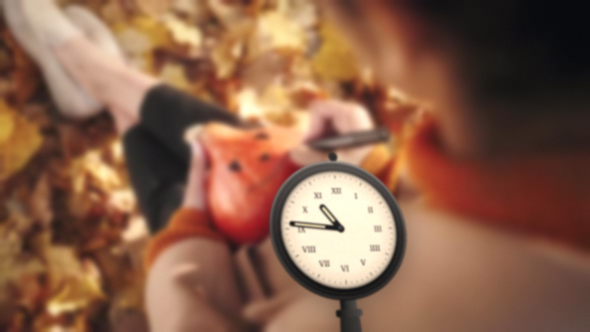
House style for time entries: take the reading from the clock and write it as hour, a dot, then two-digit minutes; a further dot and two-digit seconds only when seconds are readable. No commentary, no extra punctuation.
10.46
